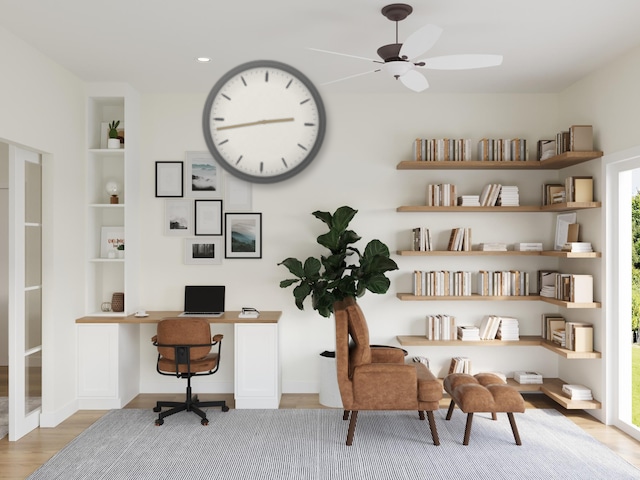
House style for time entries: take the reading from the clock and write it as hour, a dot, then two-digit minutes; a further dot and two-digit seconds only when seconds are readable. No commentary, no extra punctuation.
2.43
